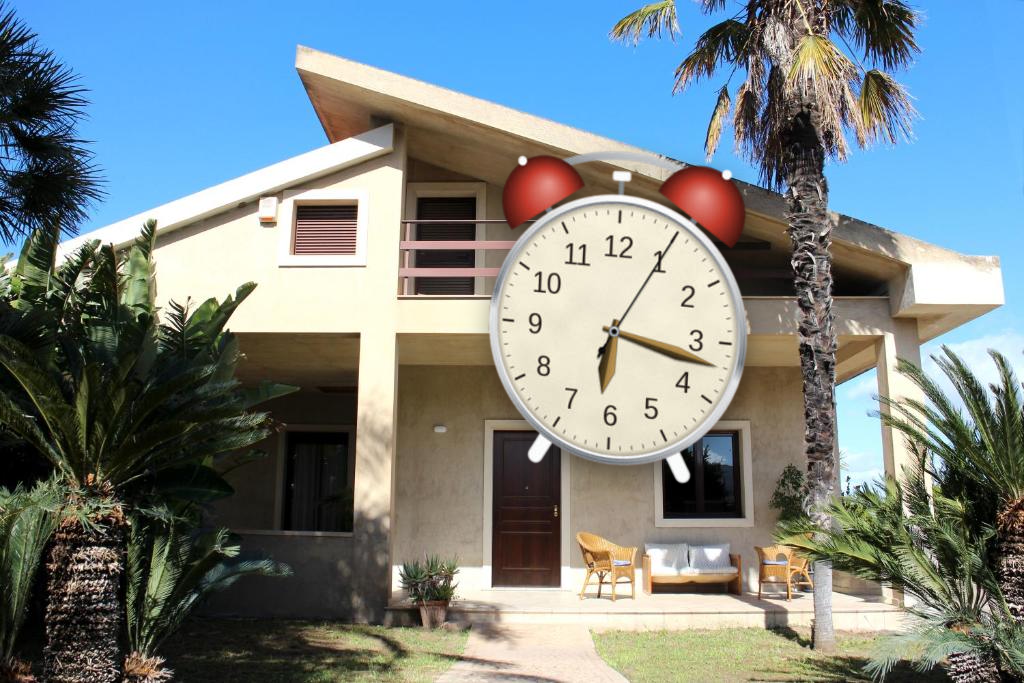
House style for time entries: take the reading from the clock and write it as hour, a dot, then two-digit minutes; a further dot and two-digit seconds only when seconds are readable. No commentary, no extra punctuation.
6.17.05
